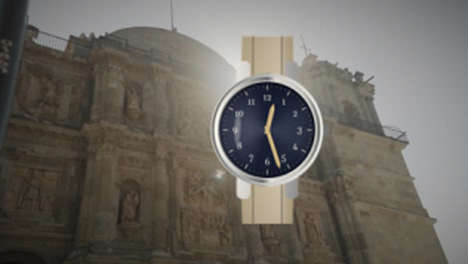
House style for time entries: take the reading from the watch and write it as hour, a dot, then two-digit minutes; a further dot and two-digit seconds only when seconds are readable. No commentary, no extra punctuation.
12.27
